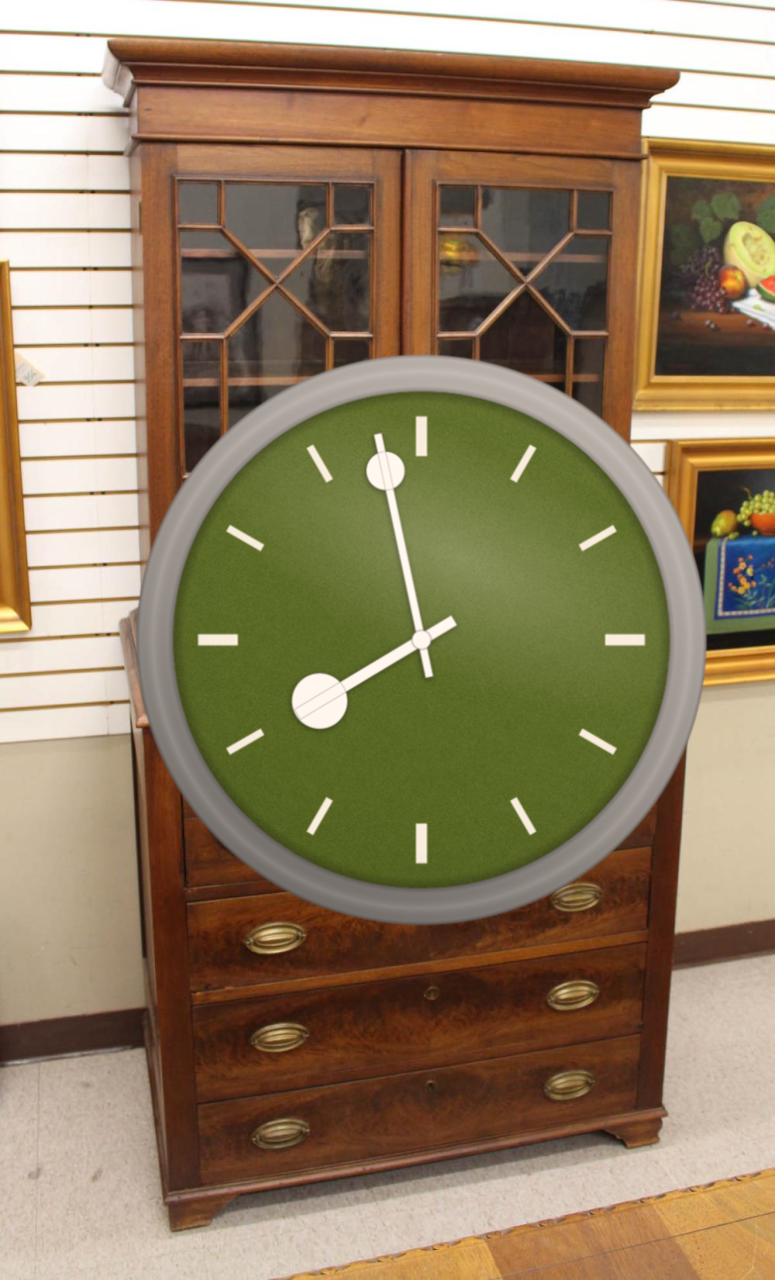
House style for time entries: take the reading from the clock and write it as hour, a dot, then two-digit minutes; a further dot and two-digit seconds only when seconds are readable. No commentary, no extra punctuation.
7.58
